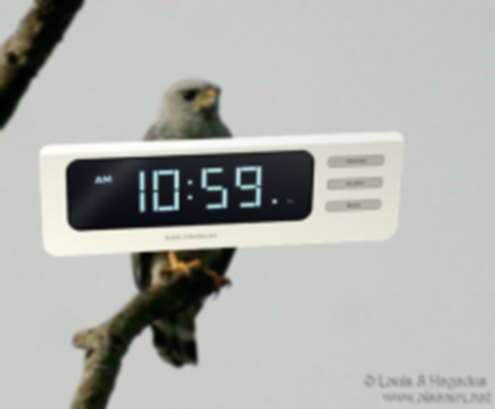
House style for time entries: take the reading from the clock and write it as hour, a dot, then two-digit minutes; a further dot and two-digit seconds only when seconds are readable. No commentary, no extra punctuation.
10.59
